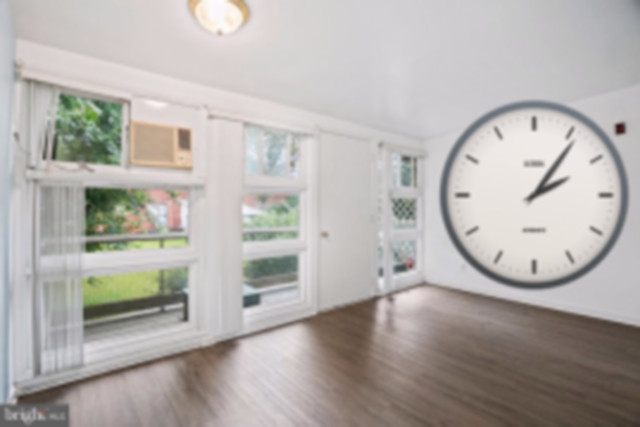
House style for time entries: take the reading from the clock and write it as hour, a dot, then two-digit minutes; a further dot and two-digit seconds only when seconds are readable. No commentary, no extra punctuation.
2.06
